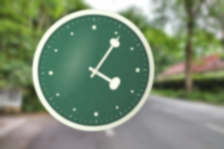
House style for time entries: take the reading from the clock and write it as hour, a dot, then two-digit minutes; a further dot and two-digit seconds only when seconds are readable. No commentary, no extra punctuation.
4.06
